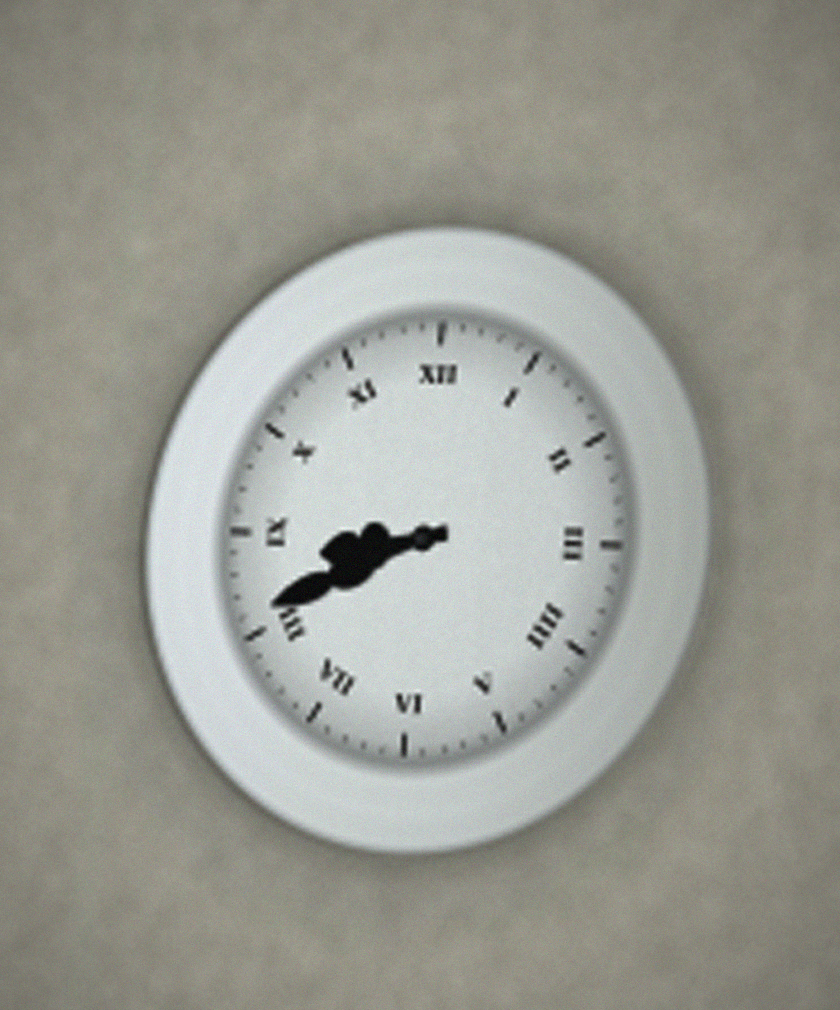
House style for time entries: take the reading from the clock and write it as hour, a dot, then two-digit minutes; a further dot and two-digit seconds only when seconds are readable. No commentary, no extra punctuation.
8.41
